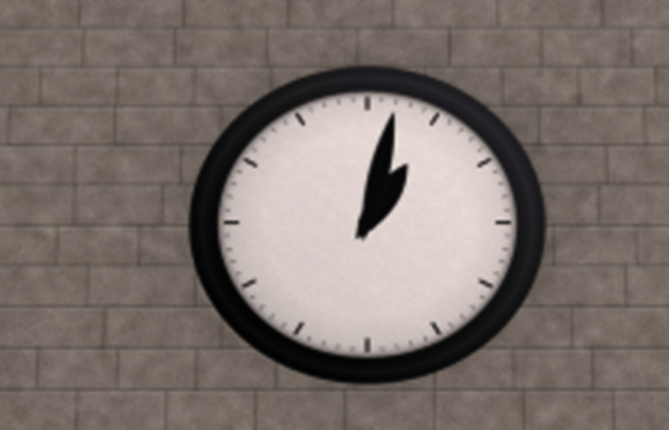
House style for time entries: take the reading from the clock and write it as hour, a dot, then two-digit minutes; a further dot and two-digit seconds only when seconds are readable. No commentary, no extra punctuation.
1.02
